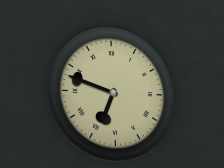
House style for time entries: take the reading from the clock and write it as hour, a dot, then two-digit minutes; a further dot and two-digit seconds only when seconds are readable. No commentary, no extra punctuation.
6.48
